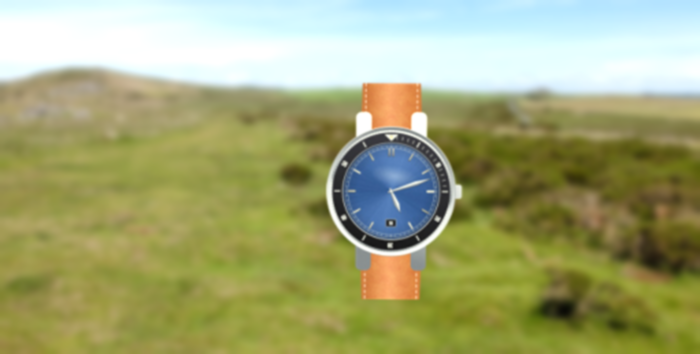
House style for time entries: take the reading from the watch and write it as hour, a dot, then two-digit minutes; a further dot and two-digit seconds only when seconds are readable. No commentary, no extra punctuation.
5.12
